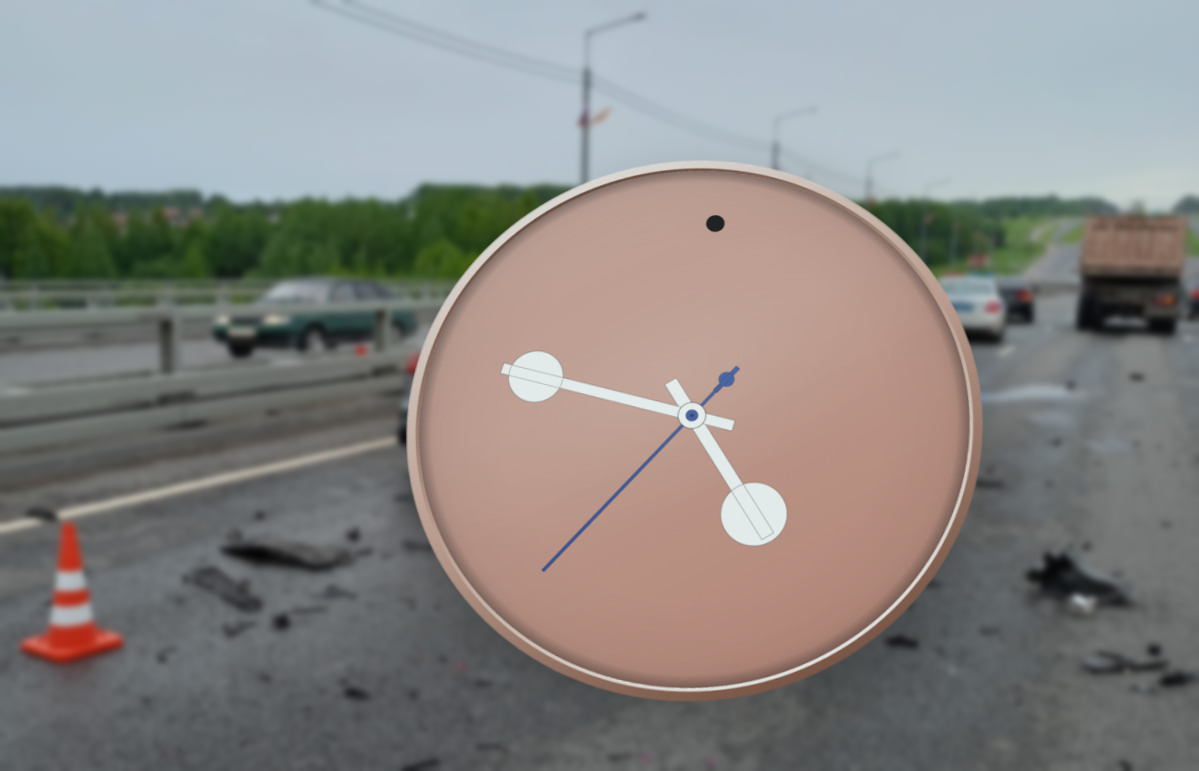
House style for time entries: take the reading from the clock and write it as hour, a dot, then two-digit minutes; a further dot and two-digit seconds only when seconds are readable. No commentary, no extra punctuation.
4.46.36
